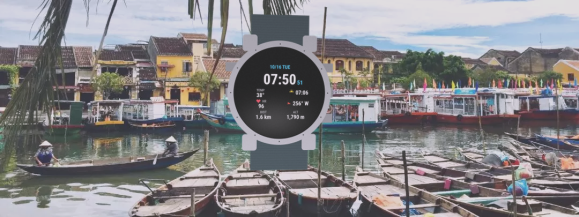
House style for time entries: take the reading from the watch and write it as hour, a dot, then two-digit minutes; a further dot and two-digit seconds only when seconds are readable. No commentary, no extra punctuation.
7.50
